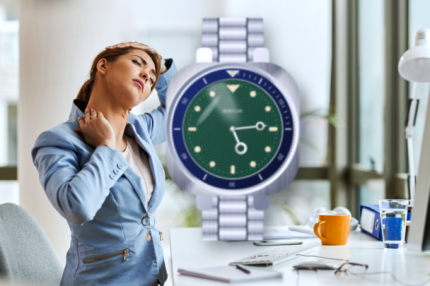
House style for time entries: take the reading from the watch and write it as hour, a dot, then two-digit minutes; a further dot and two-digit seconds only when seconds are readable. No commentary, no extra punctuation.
5.14
